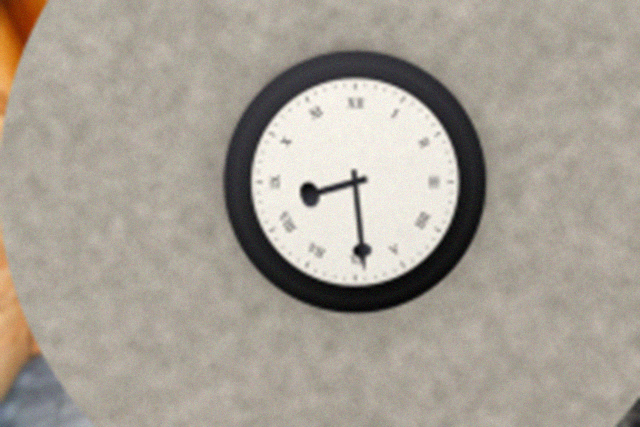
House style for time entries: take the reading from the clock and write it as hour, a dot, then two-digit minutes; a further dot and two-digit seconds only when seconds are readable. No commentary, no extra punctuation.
8.29
